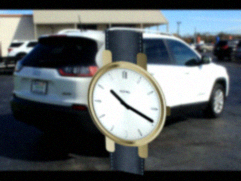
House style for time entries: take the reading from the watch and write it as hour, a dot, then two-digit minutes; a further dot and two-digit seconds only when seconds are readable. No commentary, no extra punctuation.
10.19
